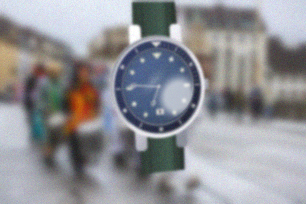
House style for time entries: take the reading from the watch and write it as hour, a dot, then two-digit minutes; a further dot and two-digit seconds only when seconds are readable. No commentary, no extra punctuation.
6.46
